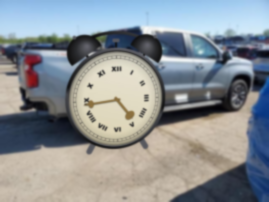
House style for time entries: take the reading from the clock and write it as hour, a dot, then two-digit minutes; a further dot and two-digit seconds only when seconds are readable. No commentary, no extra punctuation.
4.44
